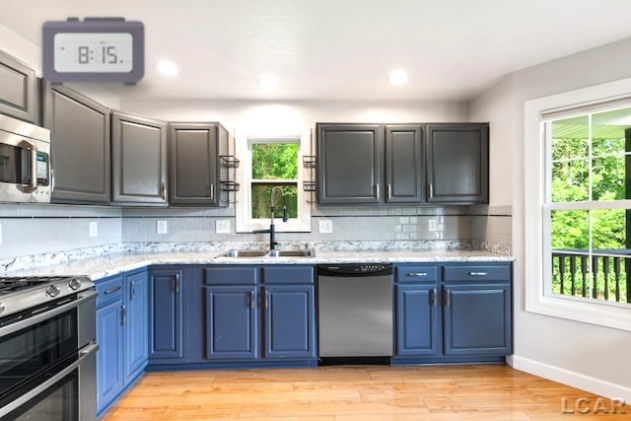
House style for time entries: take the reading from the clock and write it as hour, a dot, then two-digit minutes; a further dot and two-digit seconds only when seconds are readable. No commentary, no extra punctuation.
8.15
